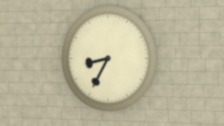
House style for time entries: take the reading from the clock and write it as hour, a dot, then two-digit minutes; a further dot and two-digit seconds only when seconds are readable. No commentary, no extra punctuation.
8.35
